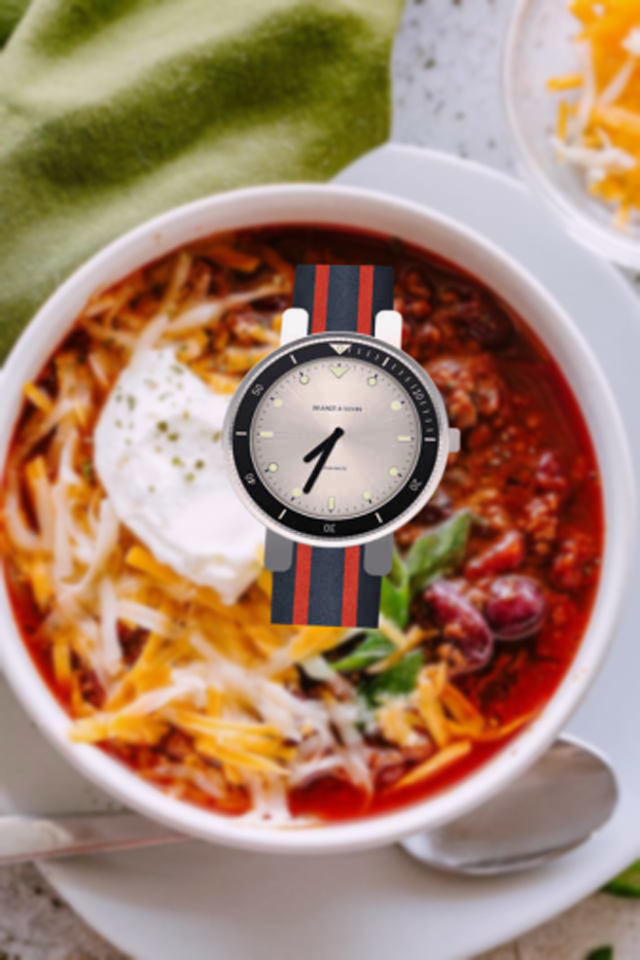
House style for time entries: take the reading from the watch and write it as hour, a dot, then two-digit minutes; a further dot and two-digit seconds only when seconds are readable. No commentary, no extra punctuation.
7.34
